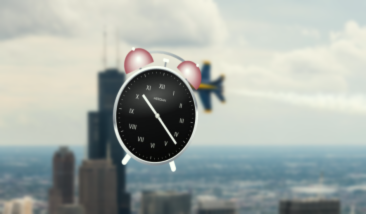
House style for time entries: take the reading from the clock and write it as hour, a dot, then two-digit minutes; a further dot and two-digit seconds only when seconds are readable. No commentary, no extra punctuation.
10.22
